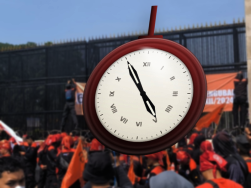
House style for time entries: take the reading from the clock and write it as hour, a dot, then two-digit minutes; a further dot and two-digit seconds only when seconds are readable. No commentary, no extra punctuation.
4.55
